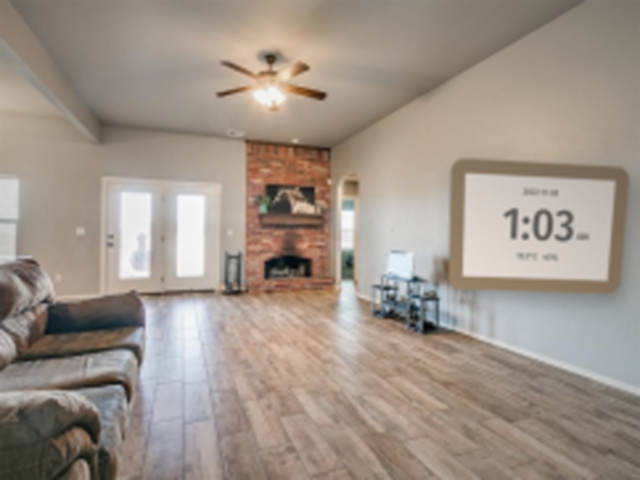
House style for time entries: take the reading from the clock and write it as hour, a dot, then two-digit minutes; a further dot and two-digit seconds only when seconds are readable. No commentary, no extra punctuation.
1.03
